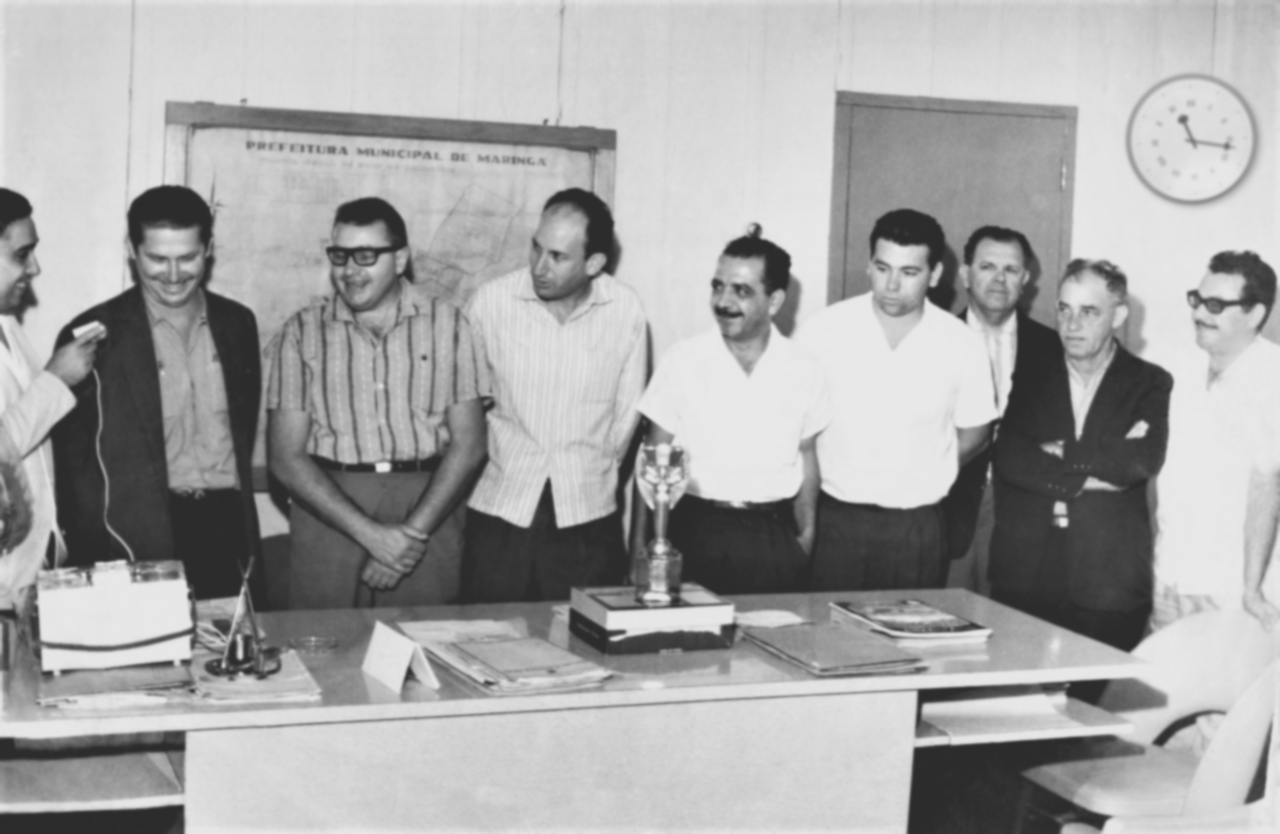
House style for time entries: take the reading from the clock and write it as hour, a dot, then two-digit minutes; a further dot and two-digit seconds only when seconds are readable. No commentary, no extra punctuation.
11.17
